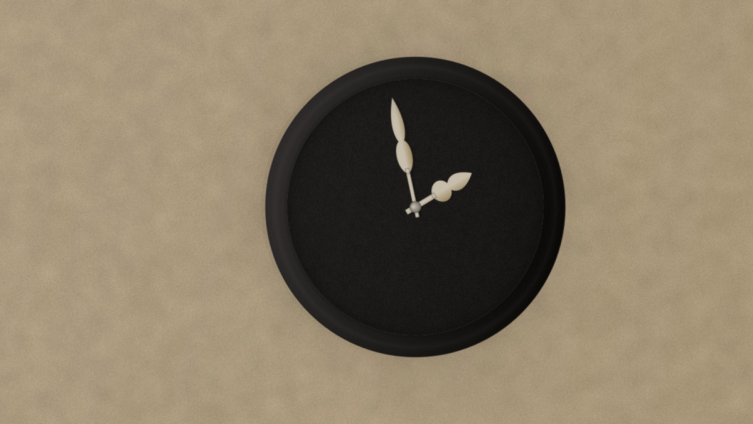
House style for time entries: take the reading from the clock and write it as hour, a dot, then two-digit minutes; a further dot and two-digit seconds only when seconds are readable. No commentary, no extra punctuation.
1.58
